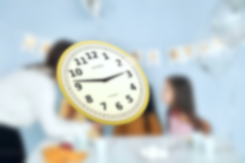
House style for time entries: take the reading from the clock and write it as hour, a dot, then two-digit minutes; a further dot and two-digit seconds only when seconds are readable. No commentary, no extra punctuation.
2.47
